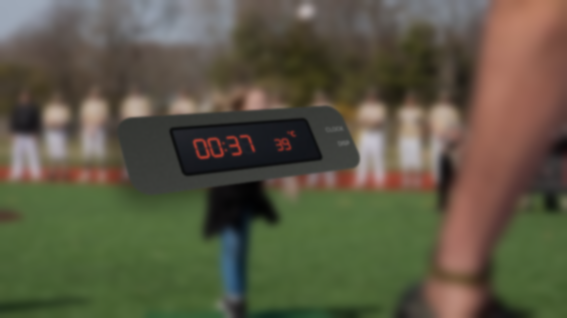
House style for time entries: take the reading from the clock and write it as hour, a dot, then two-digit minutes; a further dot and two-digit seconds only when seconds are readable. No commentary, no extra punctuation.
0.37
